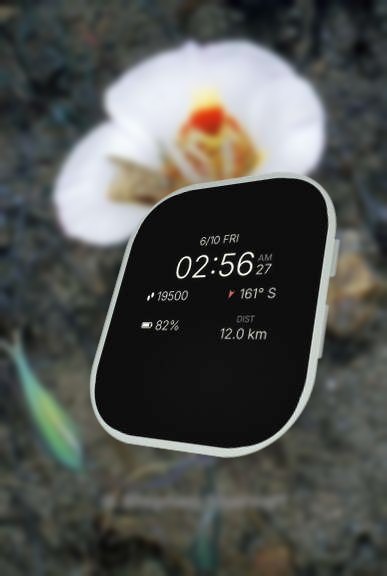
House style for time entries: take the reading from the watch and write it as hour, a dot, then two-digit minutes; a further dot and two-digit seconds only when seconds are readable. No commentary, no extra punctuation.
2.56.27
